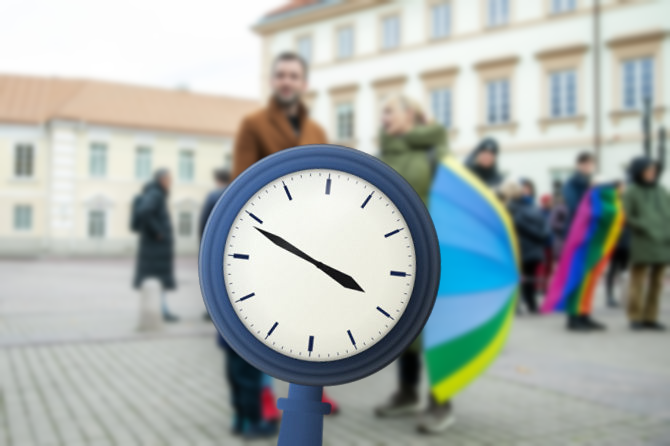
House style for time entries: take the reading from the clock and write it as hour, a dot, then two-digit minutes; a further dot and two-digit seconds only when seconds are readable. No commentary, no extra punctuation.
3.49
